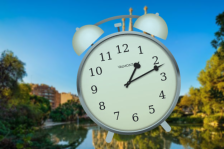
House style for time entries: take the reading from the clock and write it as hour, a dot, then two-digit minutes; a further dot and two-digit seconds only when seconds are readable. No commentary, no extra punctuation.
1.12
